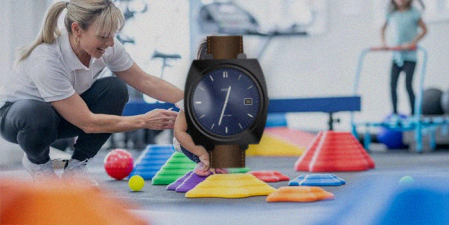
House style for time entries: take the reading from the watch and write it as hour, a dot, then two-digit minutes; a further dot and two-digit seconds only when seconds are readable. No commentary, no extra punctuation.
12.33
